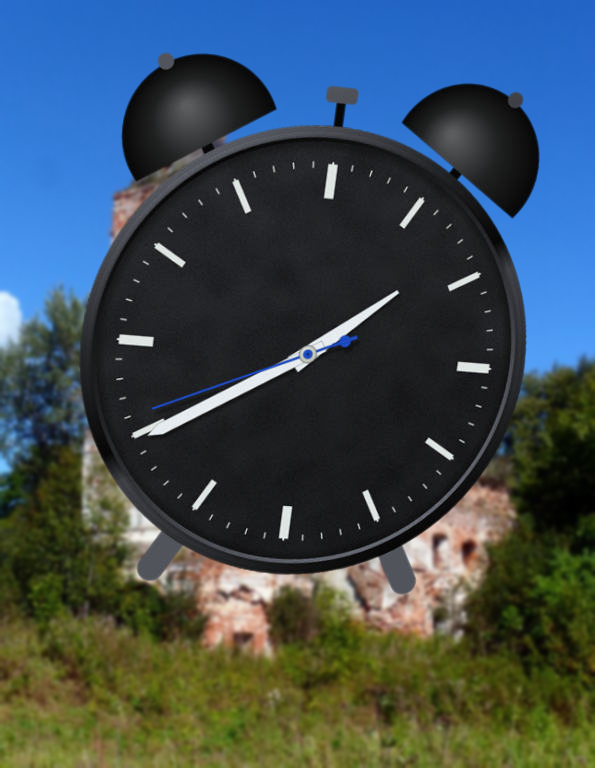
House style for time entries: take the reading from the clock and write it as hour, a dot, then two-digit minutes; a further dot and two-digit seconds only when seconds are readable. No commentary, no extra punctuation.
1.39.41
